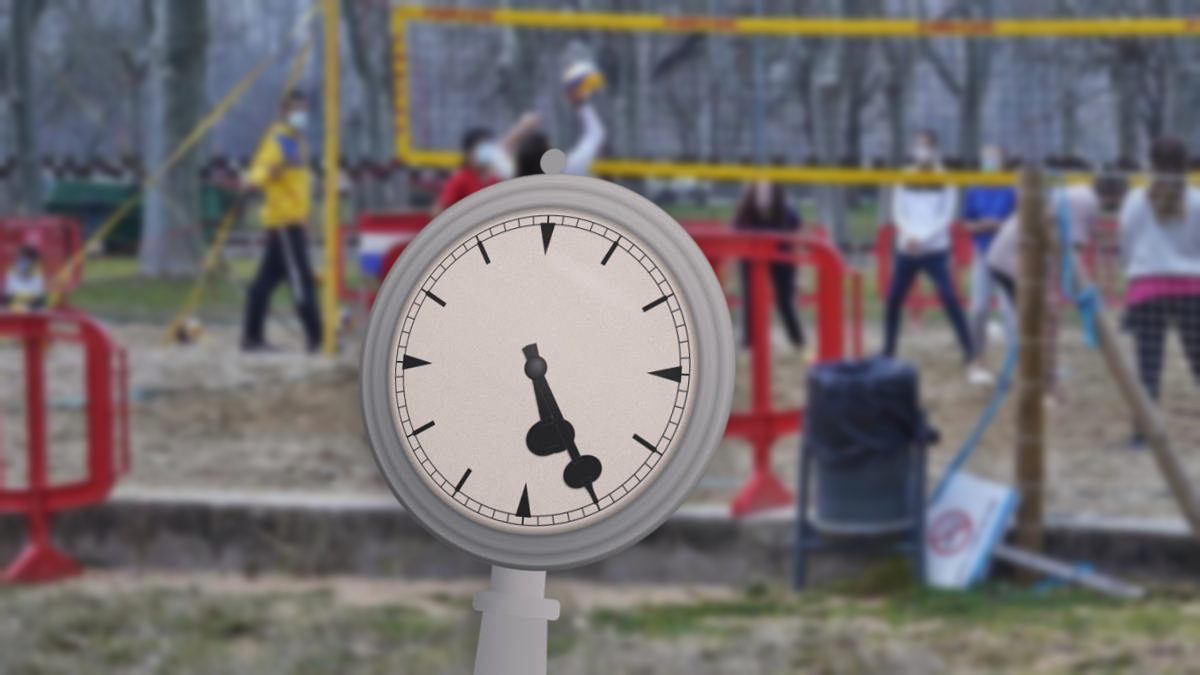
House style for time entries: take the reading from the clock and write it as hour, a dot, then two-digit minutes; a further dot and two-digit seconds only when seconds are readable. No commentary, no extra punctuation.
5.25
